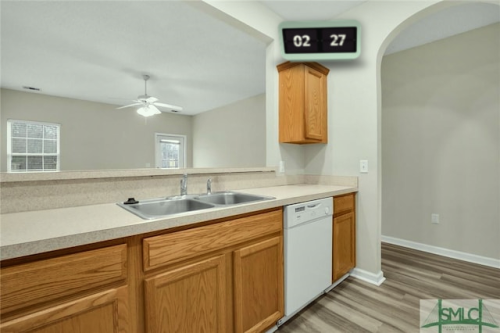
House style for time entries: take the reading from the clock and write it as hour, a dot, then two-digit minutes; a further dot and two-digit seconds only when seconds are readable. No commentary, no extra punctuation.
2.27
